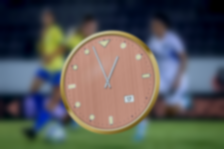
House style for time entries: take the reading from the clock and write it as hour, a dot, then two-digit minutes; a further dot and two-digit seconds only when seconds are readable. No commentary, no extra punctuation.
12.57
